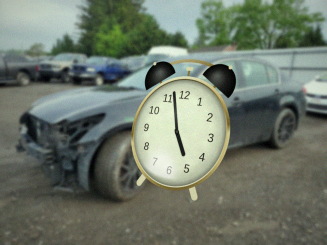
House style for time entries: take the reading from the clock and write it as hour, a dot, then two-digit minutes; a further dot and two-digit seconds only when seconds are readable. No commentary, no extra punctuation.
4.57
